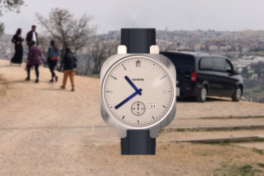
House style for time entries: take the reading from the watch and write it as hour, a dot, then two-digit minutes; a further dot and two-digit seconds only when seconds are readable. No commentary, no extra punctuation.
10.39
